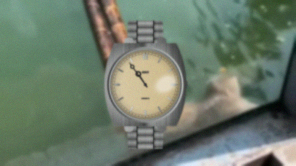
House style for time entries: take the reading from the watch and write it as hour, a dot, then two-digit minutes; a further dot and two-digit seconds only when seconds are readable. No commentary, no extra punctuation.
10.54
